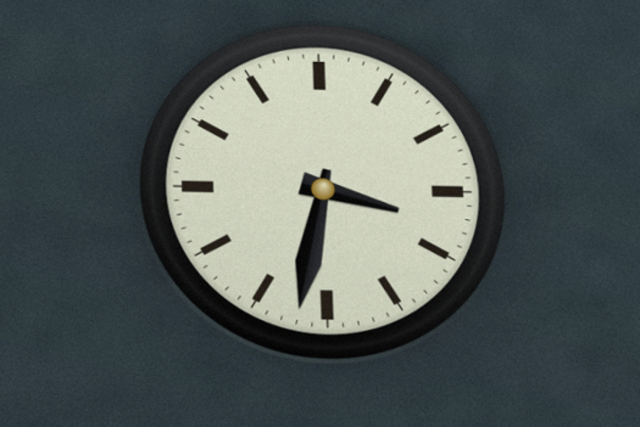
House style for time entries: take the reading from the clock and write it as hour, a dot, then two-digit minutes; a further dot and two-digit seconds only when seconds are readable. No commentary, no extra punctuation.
3.32
